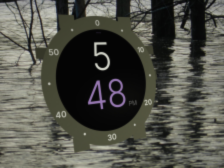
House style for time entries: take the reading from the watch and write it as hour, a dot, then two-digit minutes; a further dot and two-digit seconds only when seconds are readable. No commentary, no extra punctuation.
5.48
